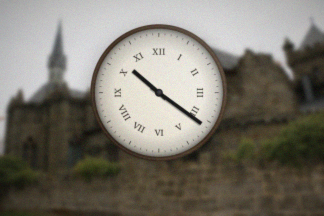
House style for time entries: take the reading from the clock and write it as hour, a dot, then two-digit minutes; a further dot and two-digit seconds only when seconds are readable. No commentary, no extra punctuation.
10.21
